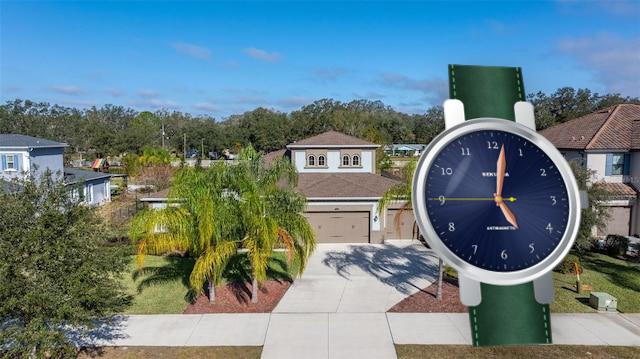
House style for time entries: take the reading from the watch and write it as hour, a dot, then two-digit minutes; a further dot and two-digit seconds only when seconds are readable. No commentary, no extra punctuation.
5.01.45
